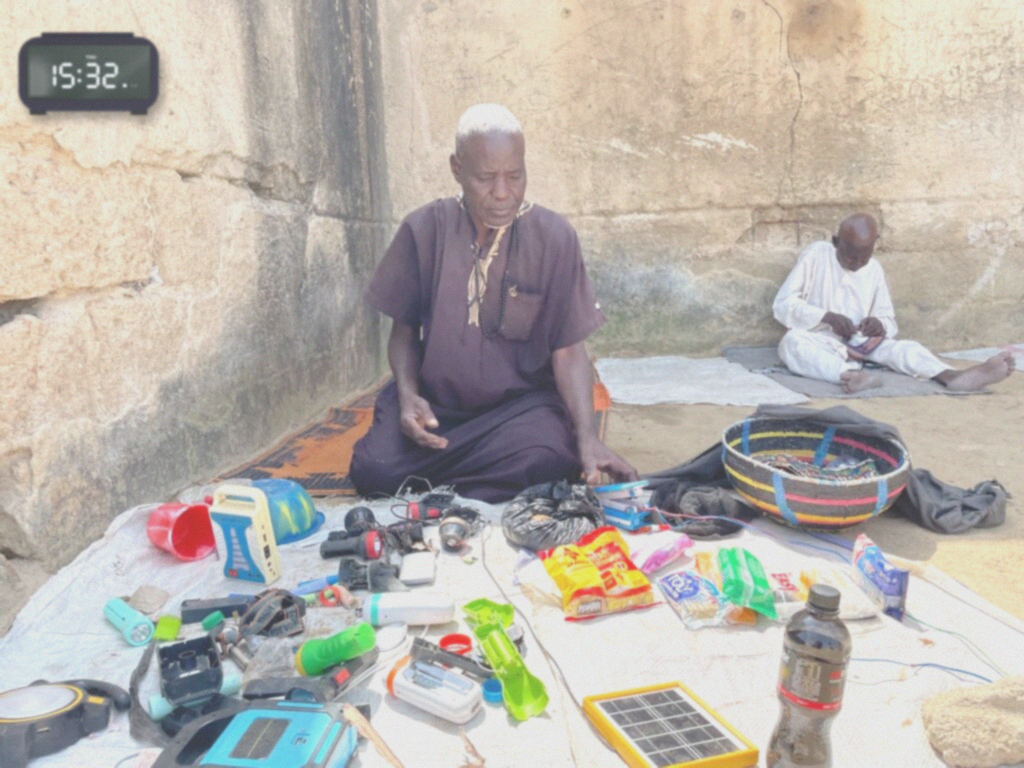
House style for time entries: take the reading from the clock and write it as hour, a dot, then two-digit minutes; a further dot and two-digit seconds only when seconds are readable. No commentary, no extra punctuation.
15.32
